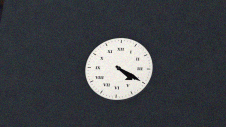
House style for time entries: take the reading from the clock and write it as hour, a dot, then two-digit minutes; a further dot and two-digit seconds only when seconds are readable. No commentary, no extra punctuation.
4.20
